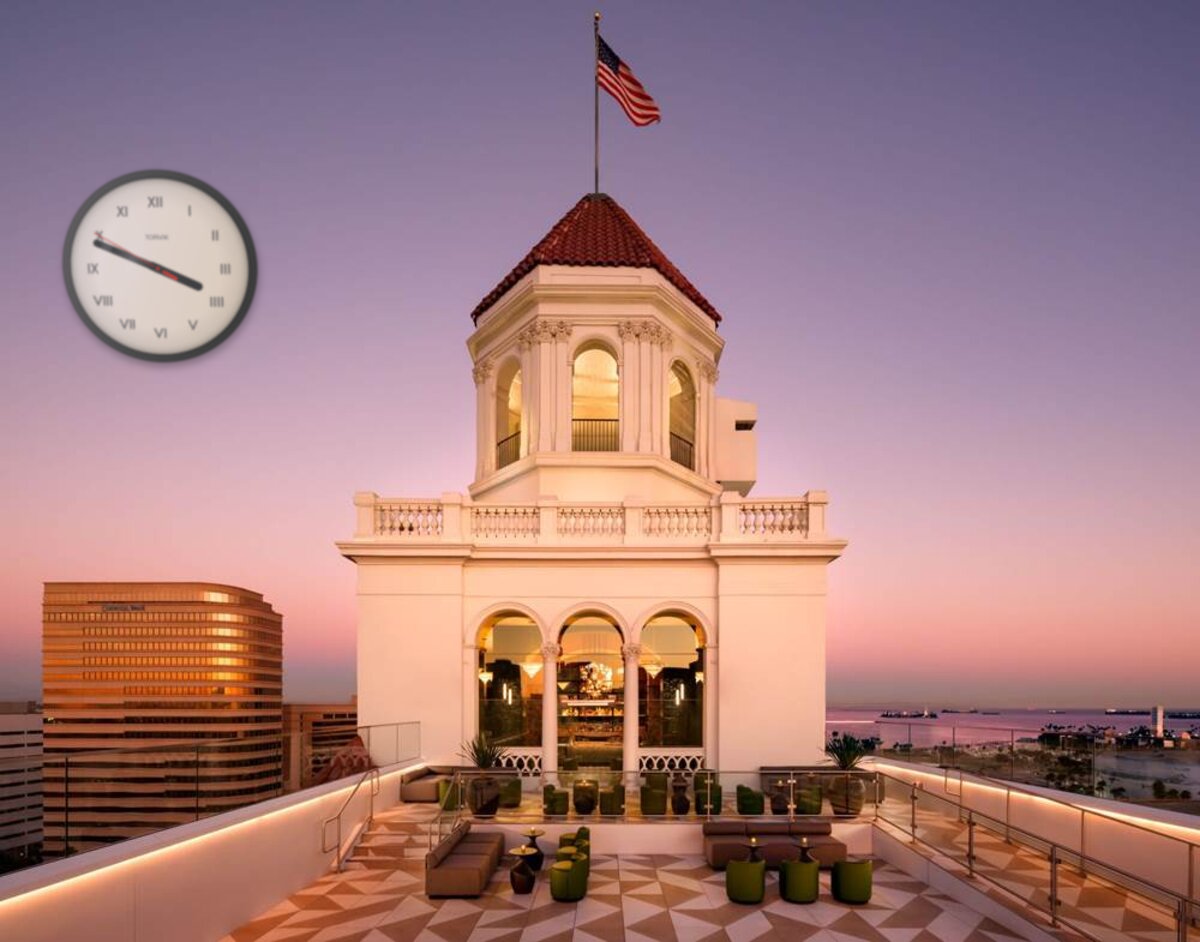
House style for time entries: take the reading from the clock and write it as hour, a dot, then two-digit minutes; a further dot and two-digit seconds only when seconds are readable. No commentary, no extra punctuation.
3.48.50
